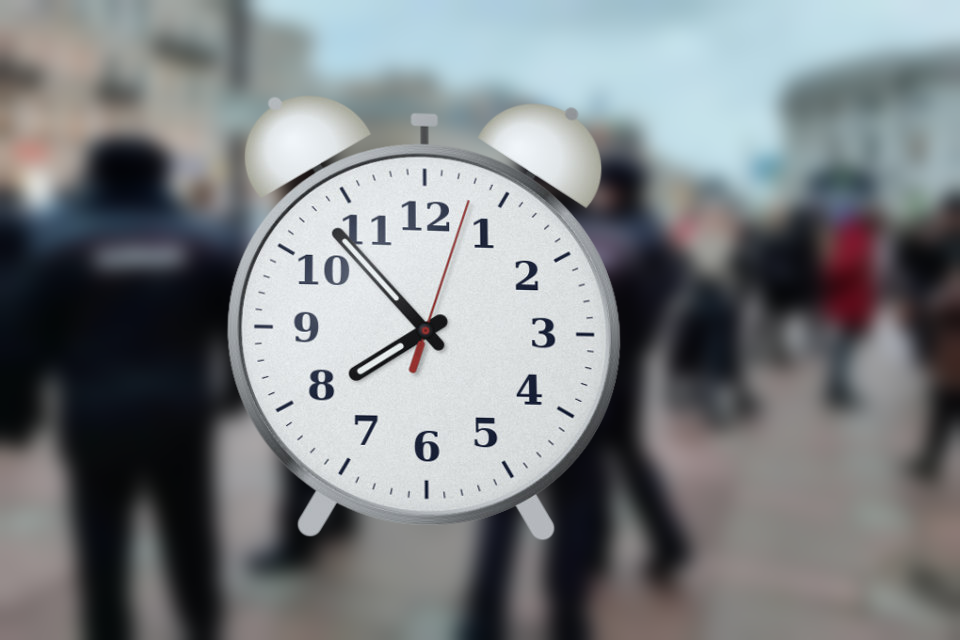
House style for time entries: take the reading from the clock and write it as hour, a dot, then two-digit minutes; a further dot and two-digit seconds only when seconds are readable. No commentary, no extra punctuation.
7.53.03
